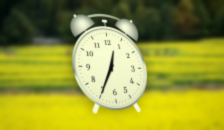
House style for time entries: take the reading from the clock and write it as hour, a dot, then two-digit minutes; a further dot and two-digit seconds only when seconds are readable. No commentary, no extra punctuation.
12.35
